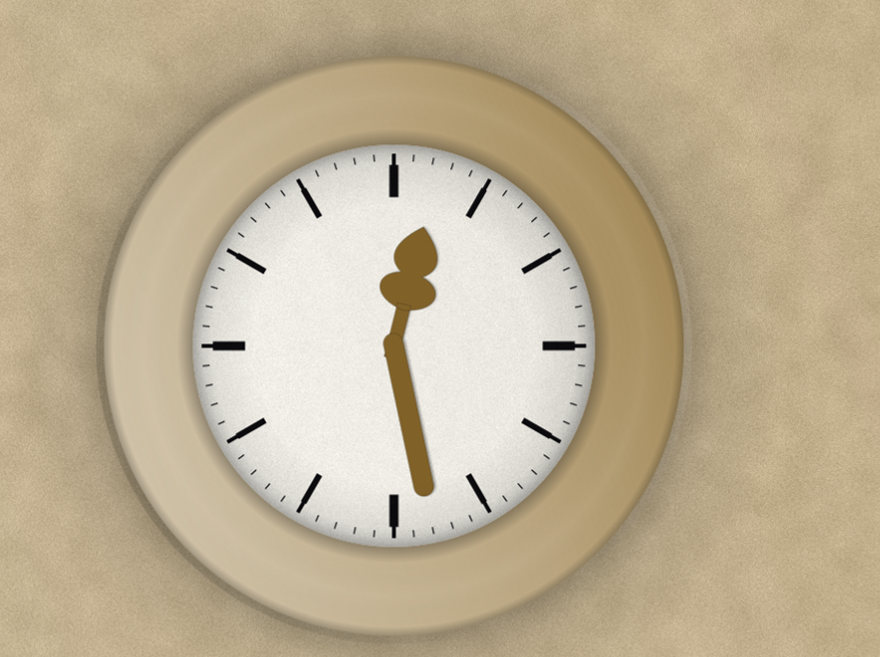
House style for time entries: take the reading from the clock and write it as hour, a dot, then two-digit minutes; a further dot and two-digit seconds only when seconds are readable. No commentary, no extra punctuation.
12.28
